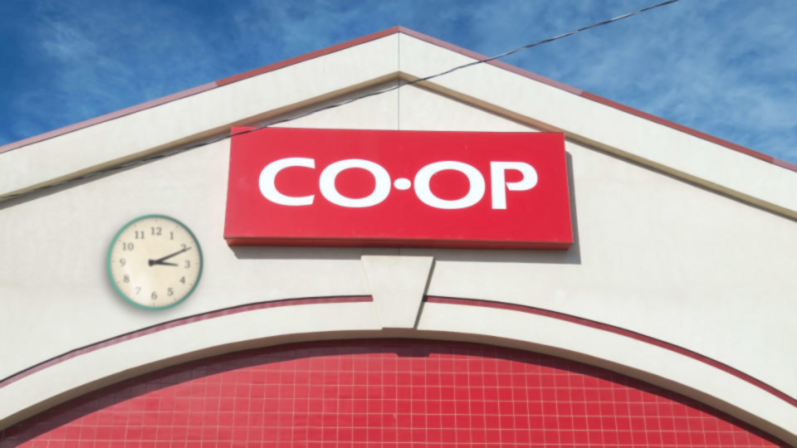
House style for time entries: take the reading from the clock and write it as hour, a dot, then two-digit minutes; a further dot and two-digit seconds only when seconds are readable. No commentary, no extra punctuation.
3.11
